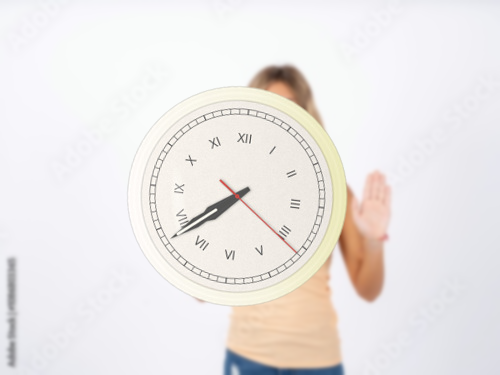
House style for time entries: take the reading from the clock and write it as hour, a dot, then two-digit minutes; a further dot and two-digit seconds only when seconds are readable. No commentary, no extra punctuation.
7.38.21
